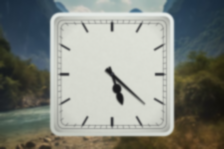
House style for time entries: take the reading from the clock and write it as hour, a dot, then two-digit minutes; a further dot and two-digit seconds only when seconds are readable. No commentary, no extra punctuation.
5.22
